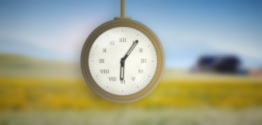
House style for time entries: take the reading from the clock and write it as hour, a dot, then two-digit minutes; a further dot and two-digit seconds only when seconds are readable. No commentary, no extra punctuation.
6.06
